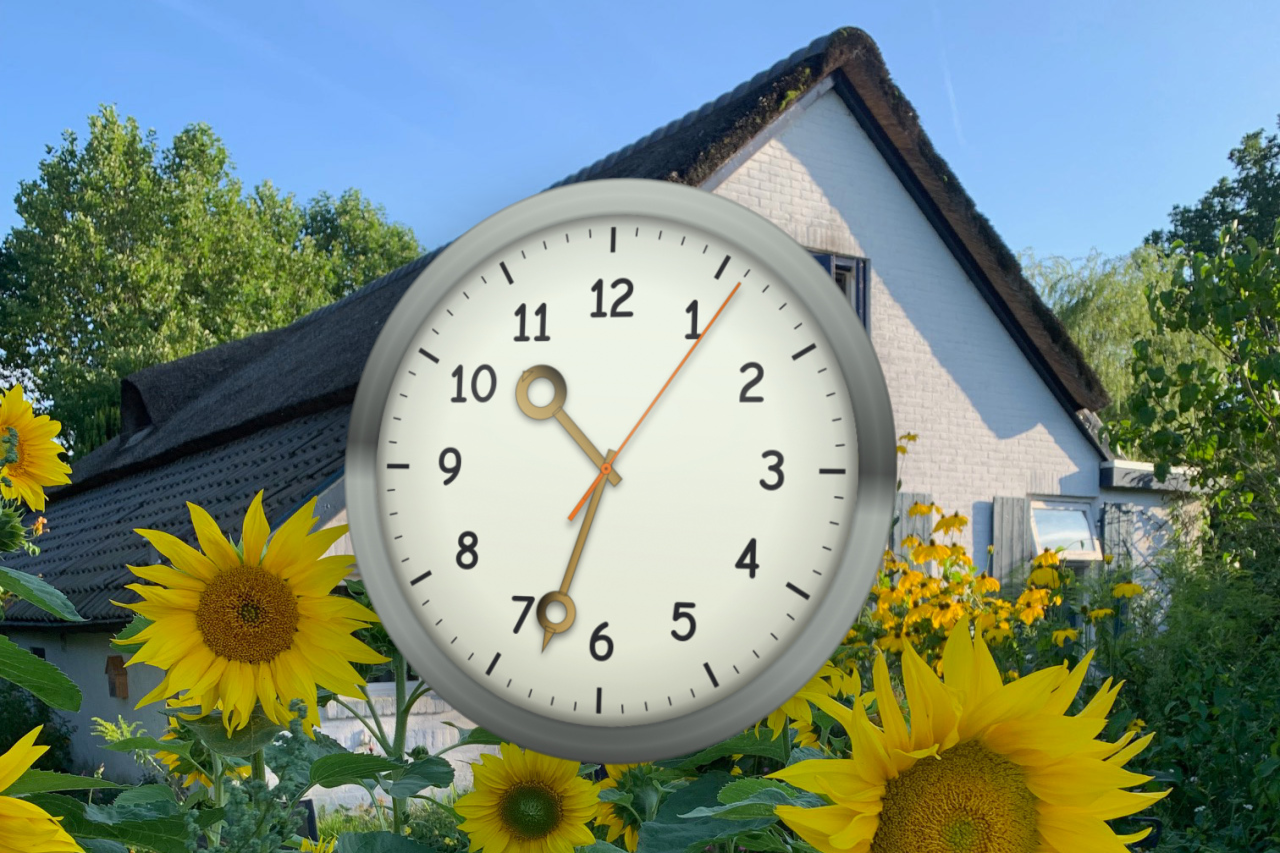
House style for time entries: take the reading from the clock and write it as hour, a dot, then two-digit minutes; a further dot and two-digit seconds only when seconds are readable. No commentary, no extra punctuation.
10.33.06
